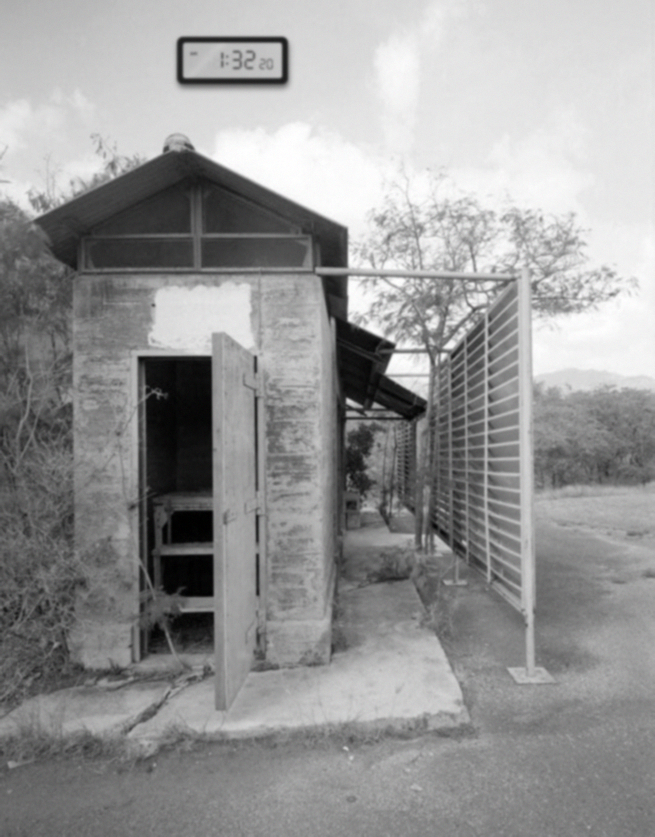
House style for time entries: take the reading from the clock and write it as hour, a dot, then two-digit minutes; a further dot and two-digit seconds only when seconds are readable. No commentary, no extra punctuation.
1.32
